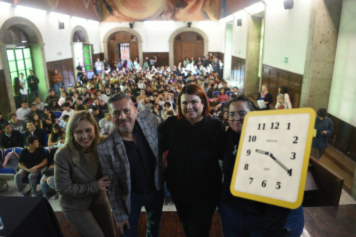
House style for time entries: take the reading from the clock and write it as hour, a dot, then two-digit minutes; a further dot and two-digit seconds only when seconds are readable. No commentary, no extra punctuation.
9.20
